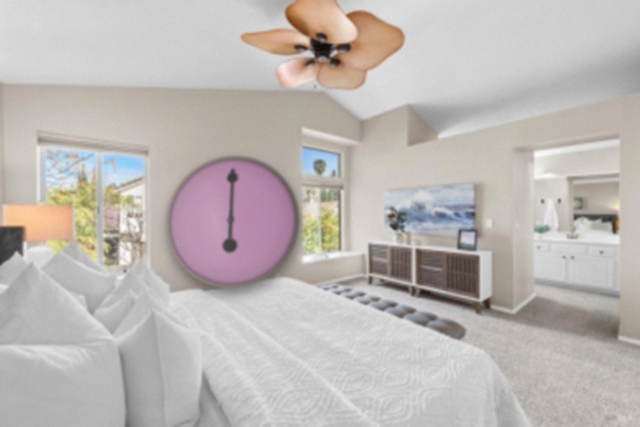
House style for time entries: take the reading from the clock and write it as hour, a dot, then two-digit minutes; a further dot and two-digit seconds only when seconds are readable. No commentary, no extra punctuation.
6.00
